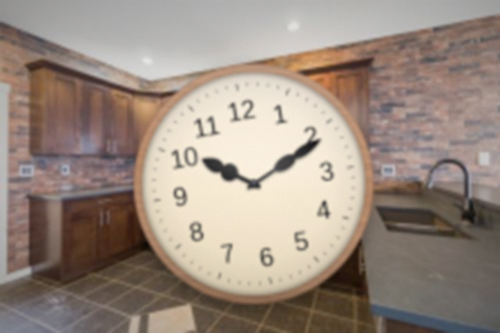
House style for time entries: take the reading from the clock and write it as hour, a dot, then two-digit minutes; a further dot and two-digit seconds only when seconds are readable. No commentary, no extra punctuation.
10.11
